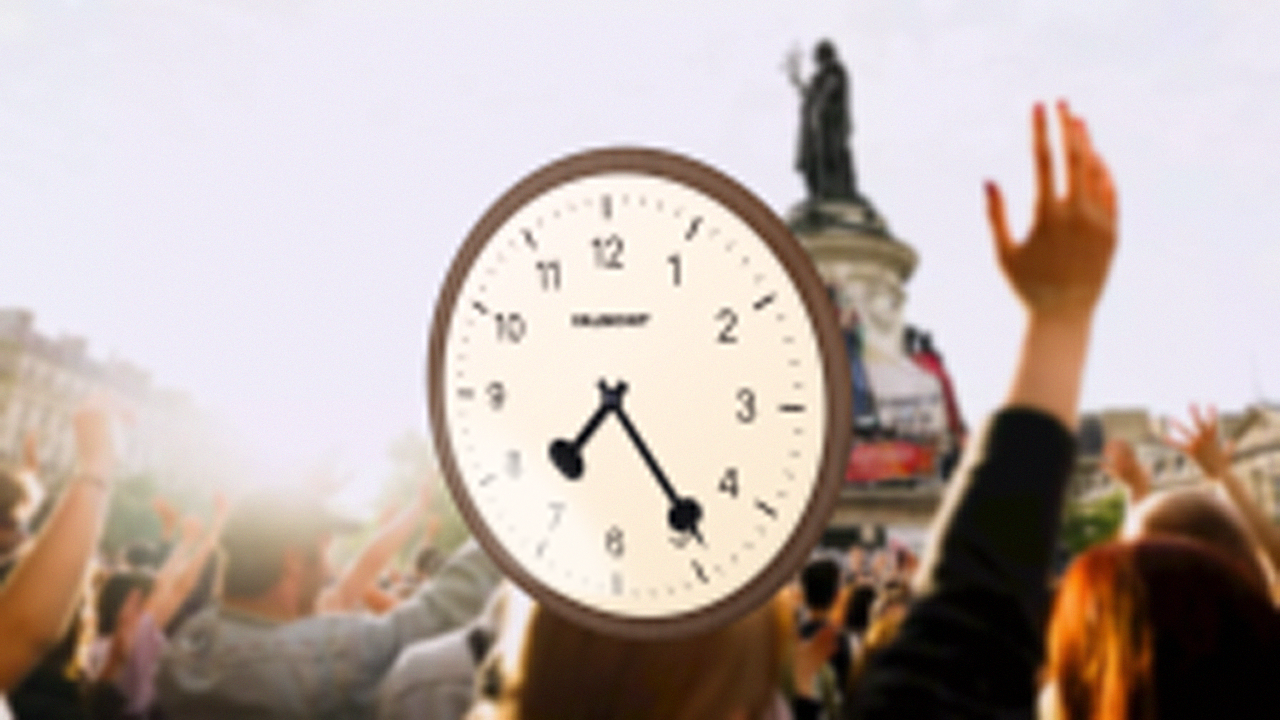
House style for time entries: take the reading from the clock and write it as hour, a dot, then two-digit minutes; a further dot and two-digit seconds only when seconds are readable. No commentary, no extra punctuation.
7.24
